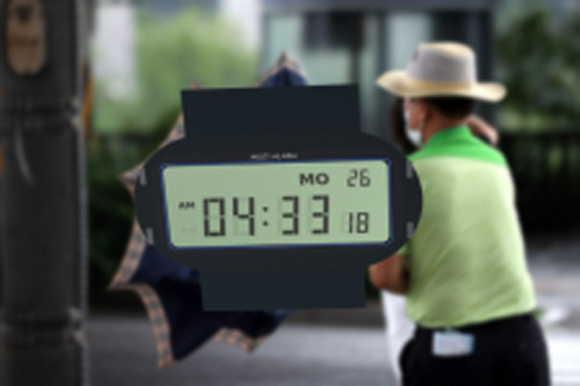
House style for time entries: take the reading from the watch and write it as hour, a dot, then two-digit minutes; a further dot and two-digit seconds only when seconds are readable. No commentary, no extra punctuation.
4.33.18
